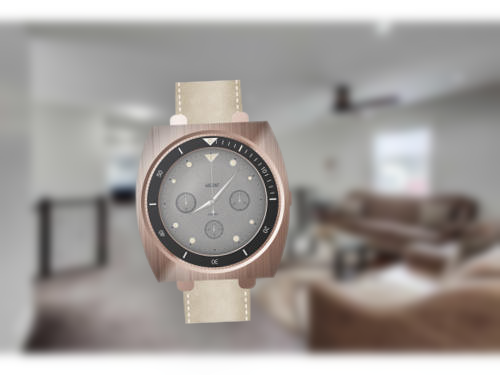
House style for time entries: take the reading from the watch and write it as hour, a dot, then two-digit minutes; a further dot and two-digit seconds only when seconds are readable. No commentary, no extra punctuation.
8.07
